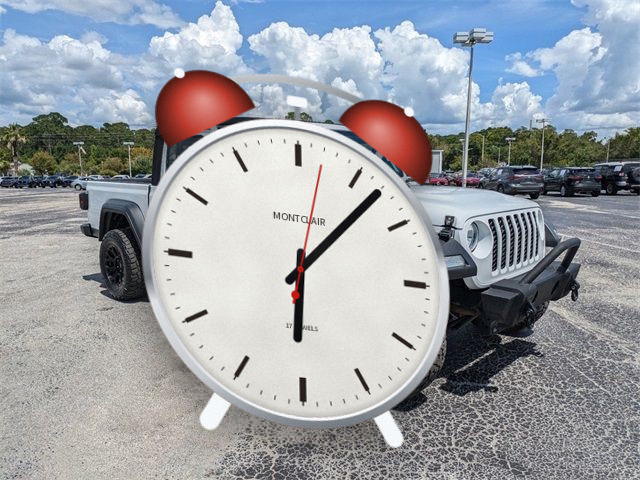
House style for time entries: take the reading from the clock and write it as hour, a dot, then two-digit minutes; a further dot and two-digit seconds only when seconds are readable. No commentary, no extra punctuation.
6.07.02
